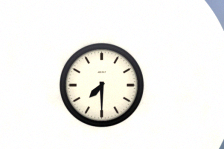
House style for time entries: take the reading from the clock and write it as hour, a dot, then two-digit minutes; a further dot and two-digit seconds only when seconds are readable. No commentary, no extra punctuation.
7.30
